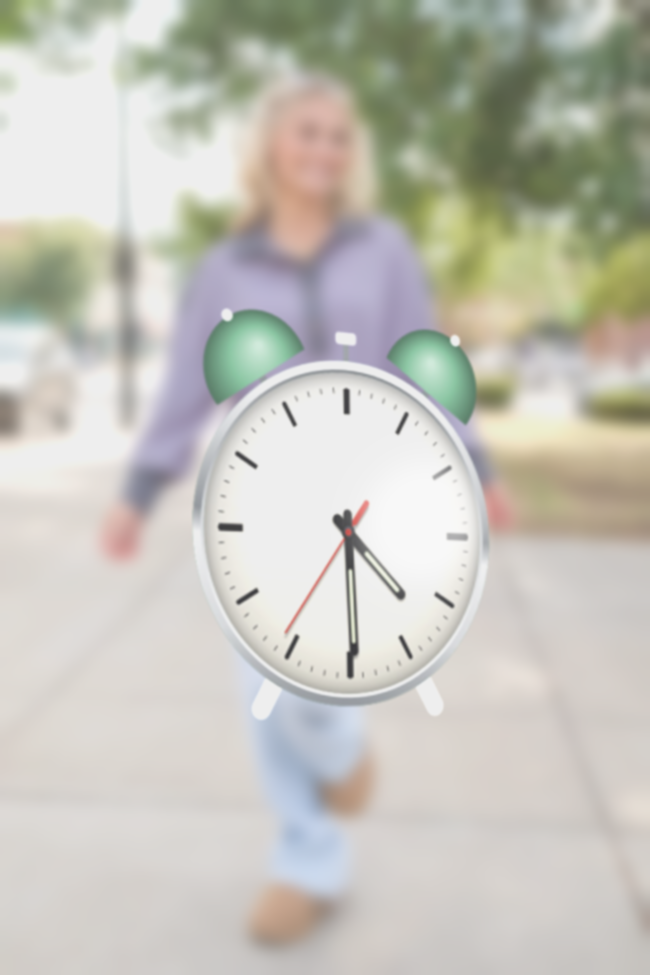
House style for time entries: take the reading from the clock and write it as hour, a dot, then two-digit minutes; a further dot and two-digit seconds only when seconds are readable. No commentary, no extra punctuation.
4.29.36
